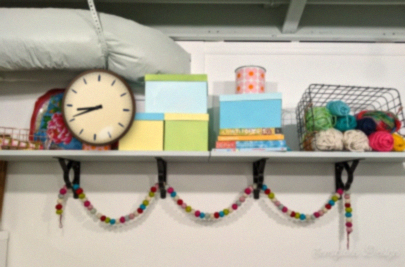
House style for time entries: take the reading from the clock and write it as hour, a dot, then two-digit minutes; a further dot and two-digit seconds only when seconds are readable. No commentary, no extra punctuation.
8.41
